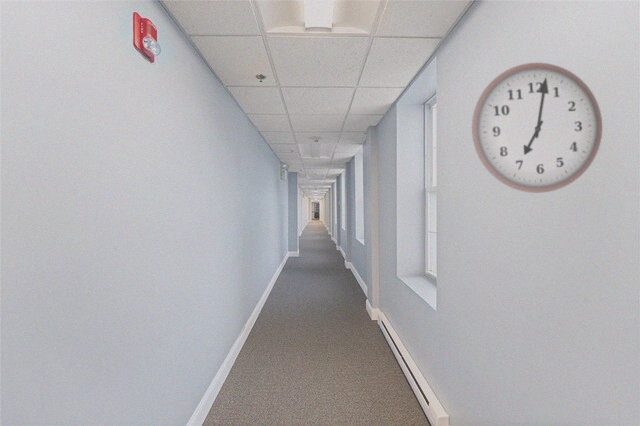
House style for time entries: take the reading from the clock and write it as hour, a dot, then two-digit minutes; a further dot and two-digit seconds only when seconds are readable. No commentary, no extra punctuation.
7.02
